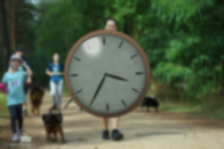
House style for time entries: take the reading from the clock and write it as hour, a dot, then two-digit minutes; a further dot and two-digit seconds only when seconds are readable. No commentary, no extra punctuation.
3.35
